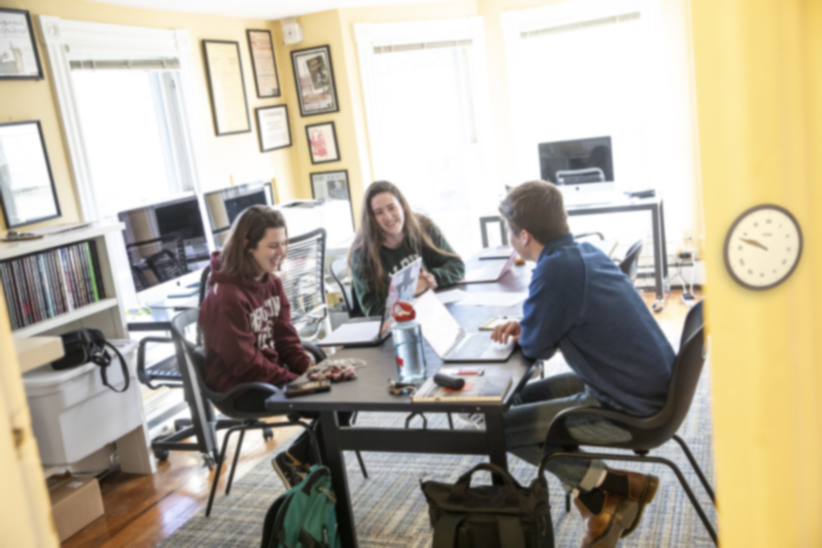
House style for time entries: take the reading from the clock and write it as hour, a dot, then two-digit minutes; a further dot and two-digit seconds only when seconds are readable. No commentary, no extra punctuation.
9.48
